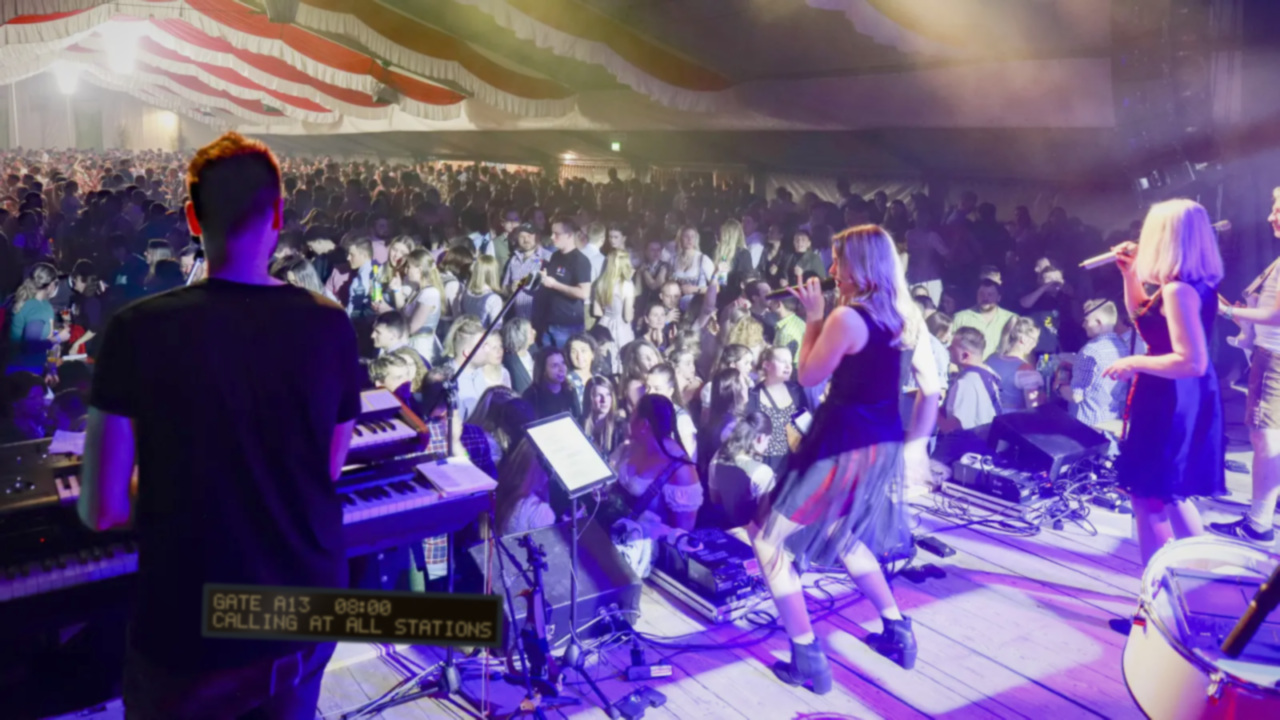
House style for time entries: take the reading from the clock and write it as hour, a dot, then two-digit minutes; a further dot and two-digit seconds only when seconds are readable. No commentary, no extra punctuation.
8.00
